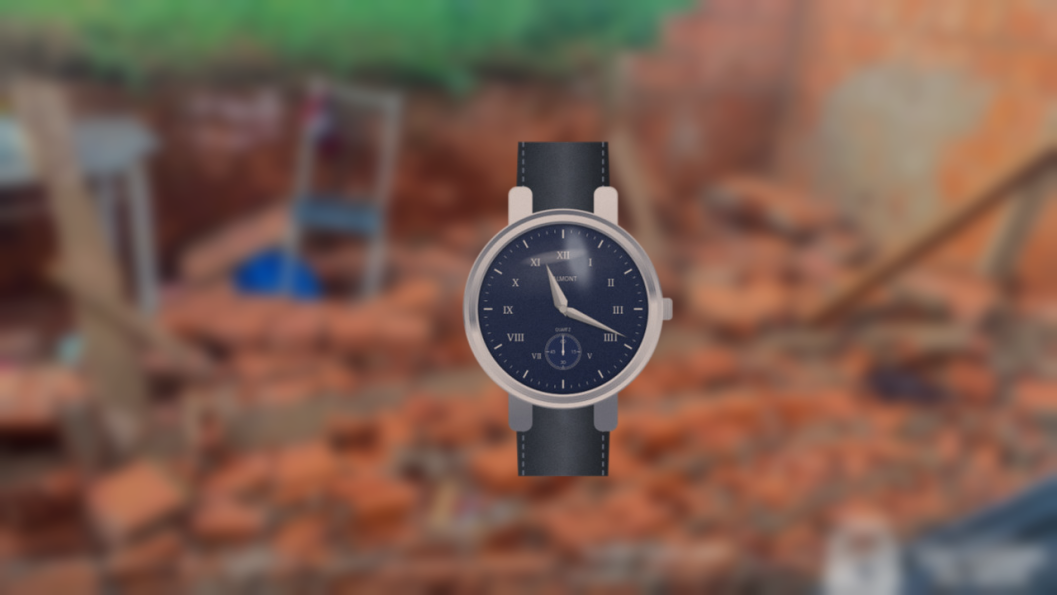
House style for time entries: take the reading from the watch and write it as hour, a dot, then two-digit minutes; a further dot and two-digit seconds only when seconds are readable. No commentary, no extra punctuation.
11.19
